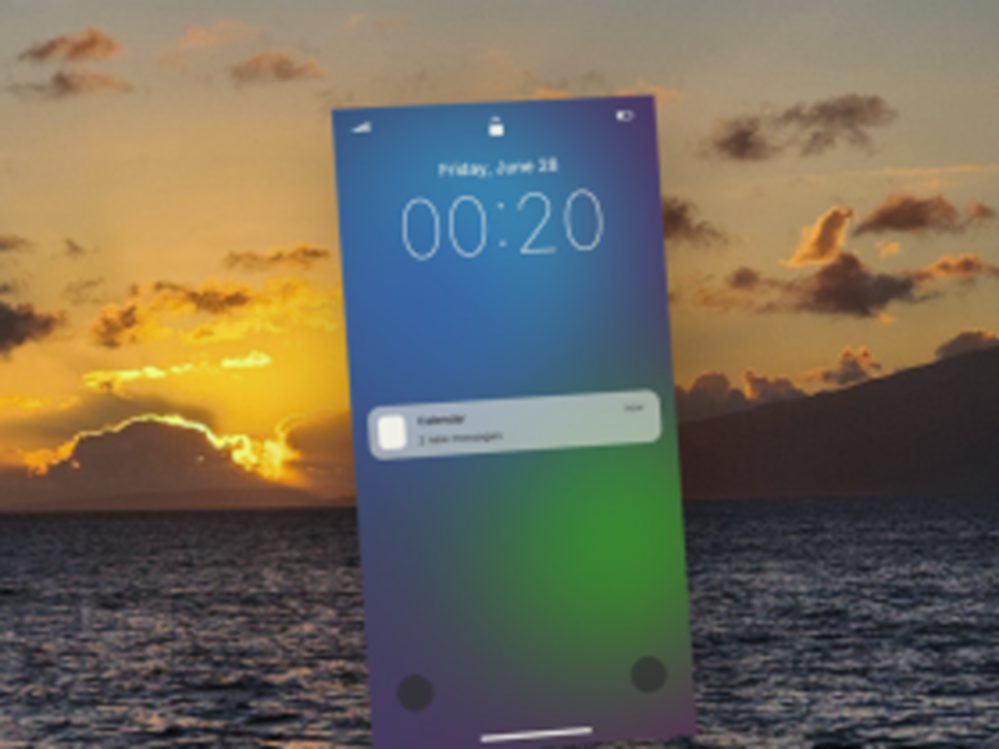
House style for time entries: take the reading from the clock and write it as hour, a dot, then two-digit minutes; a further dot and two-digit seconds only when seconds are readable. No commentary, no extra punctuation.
0.20
